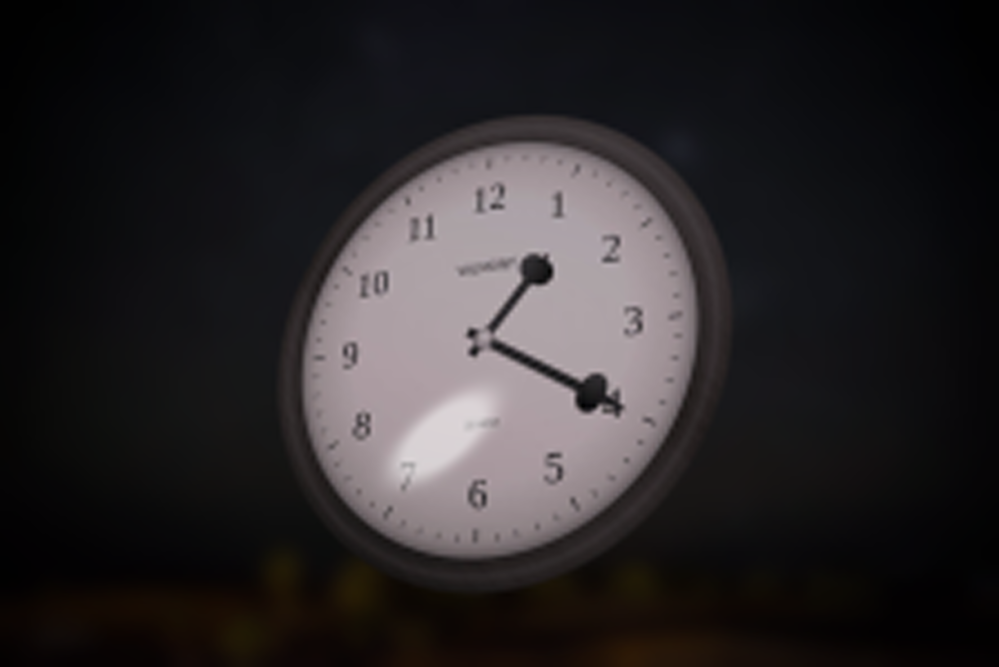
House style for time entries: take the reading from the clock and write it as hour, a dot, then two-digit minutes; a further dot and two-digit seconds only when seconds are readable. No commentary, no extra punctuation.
1.20
